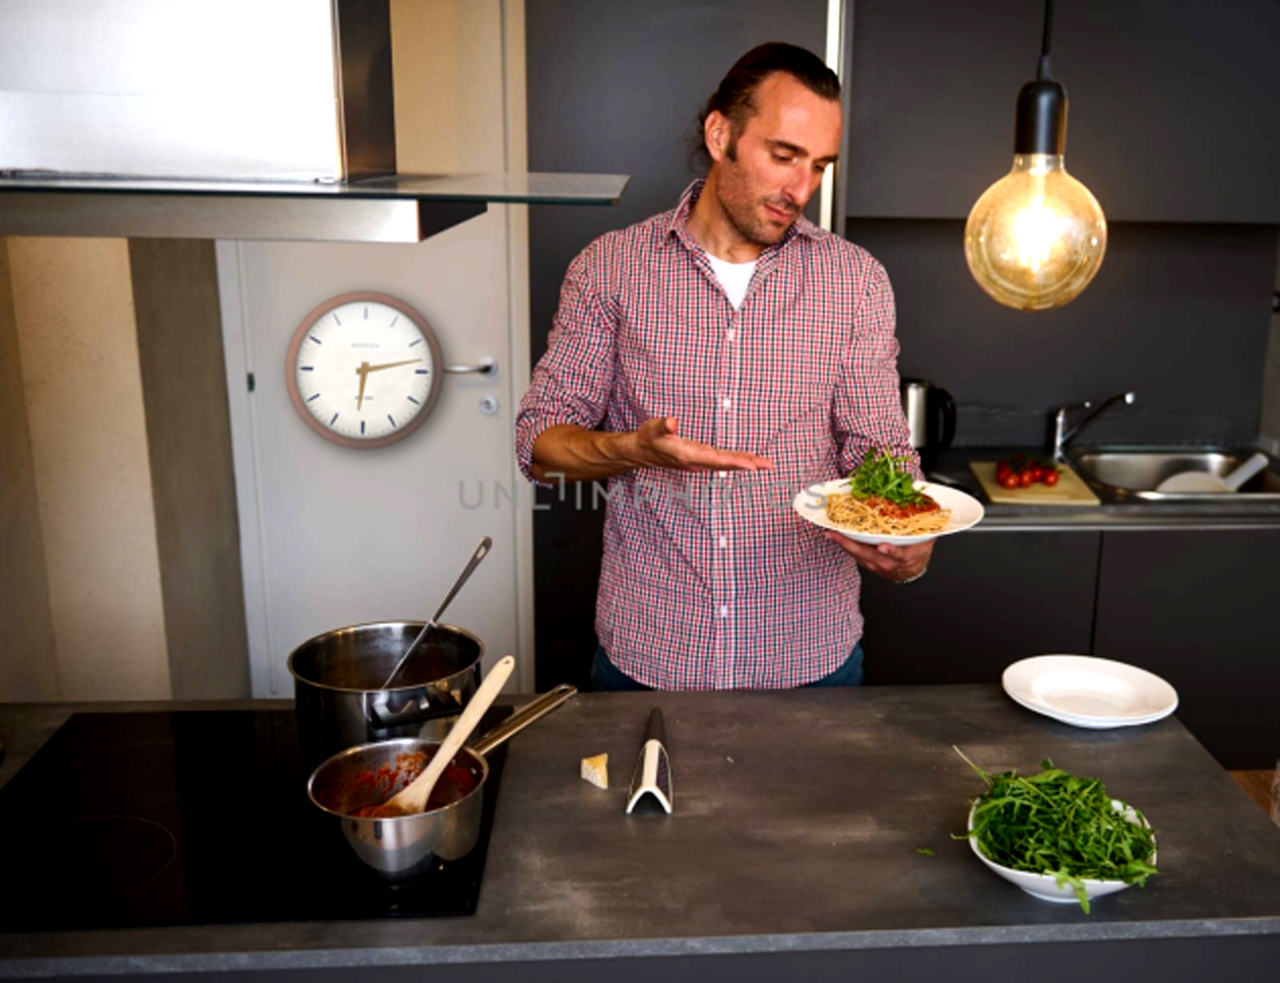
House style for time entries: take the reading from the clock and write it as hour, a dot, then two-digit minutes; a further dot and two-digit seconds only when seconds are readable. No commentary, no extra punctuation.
6.13
